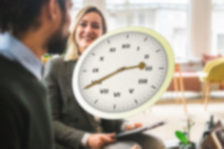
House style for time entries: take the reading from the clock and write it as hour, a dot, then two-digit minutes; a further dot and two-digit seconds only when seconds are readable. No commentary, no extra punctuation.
2.40
